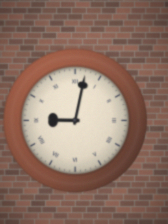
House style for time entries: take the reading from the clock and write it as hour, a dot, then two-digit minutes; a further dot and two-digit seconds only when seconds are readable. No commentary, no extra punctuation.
9.02
